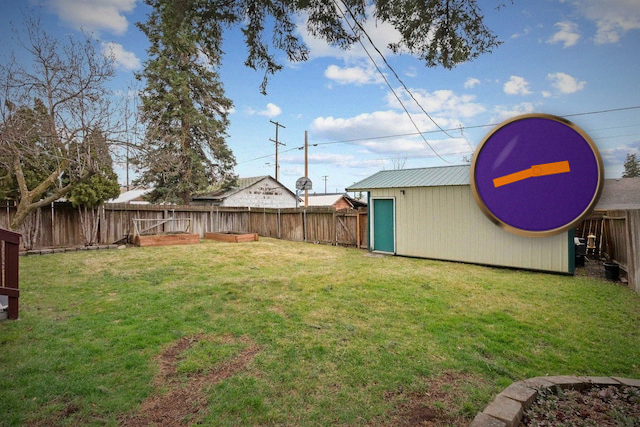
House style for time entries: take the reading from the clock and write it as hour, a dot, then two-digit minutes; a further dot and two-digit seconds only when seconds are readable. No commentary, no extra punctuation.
2.42
